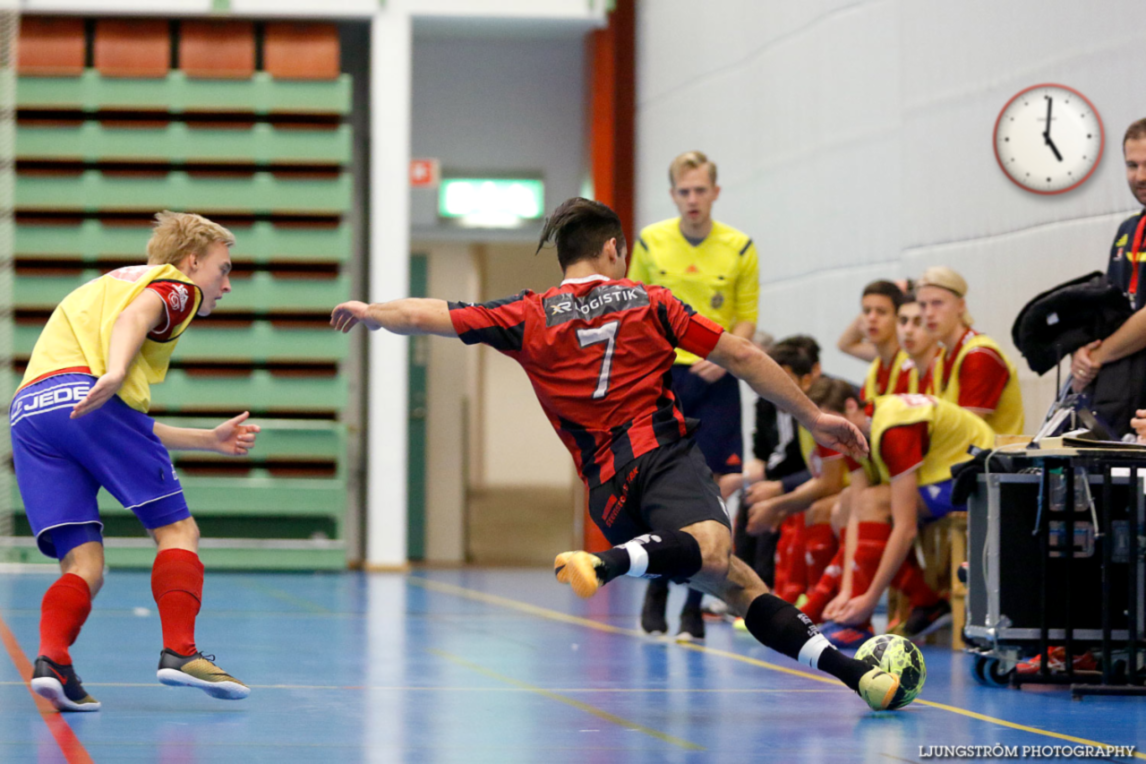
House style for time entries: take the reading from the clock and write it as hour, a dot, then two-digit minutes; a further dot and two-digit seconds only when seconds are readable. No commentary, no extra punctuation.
5.01
